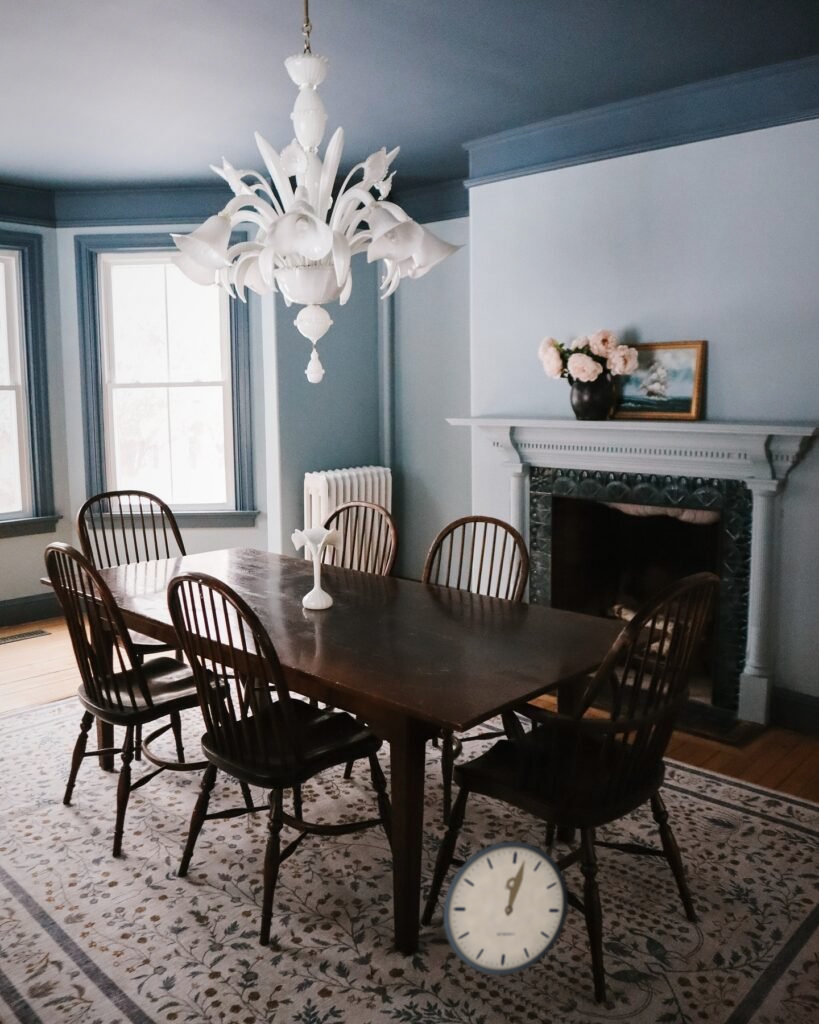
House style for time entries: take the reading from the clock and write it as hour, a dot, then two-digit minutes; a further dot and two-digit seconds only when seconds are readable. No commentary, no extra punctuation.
12.02
